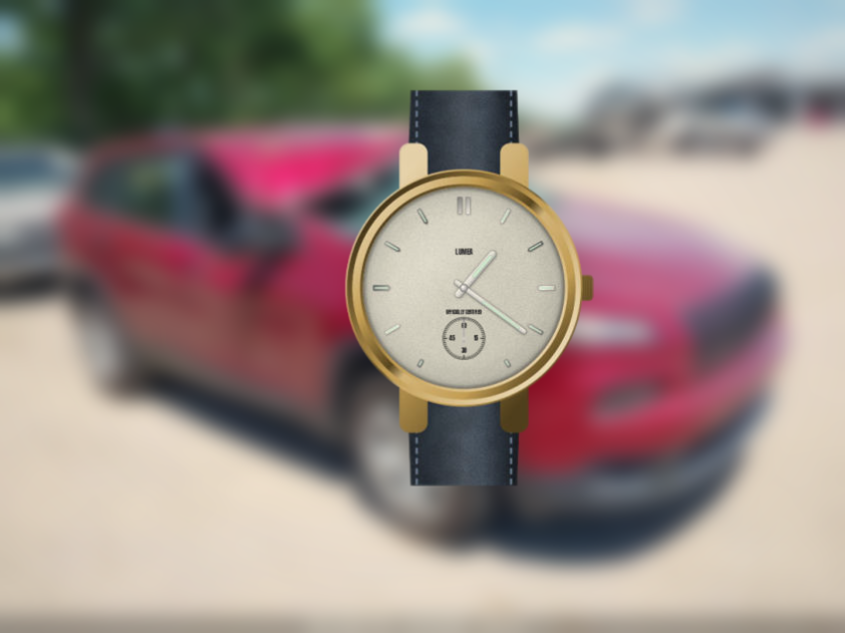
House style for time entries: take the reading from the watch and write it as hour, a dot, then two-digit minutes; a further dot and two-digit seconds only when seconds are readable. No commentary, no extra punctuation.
1.21
